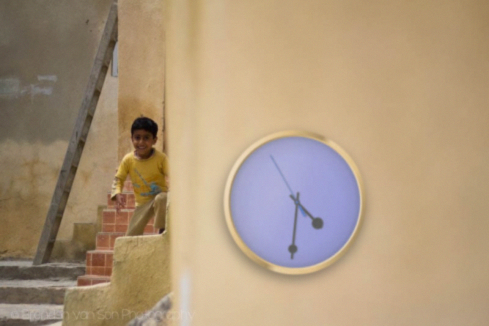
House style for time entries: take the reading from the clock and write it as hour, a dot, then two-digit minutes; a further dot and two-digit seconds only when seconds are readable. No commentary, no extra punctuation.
4.30.55
